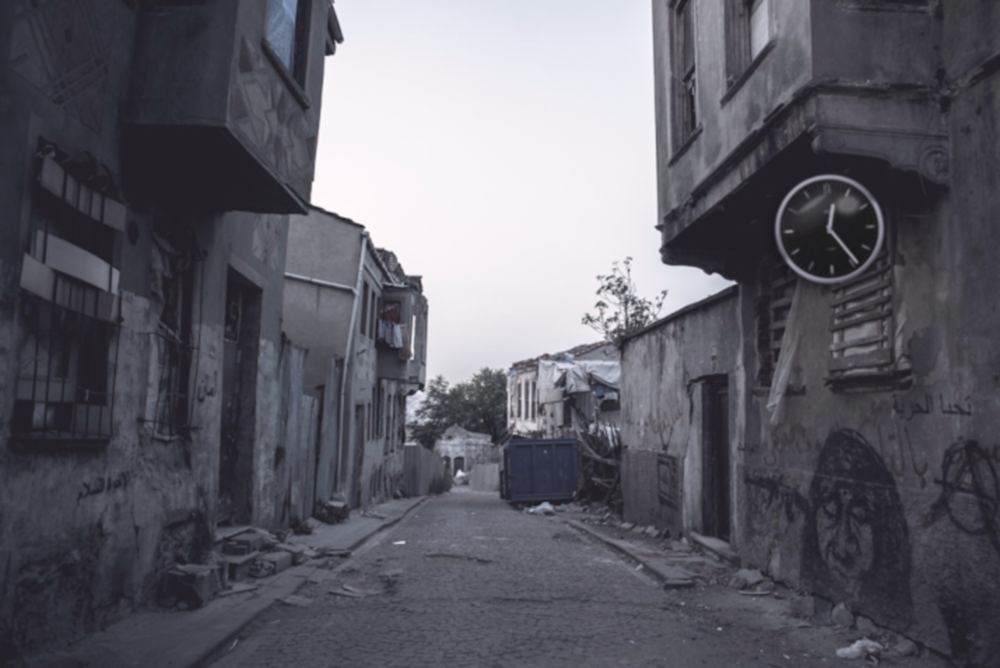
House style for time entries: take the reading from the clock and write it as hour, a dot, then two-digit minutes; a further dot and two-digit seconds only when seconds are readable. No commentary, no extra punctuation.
12.24
